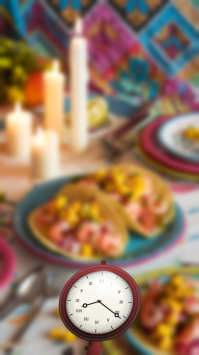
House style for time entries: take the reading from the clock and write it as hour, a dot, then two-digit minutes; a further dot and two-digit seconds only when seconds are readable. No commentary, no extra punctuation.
8.21
